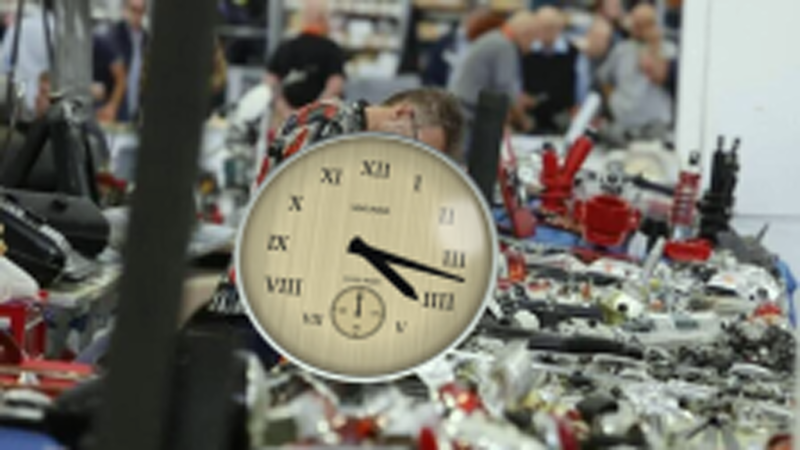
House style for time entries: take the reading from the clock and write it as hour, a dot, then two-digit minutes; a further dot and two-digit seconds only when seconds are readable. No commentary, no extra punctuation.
4.17
